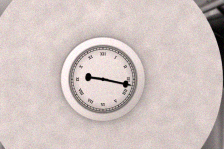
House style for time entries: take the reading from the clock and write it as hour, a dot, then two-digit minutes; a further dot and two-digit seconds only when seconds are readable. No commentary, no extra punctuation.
9.17
